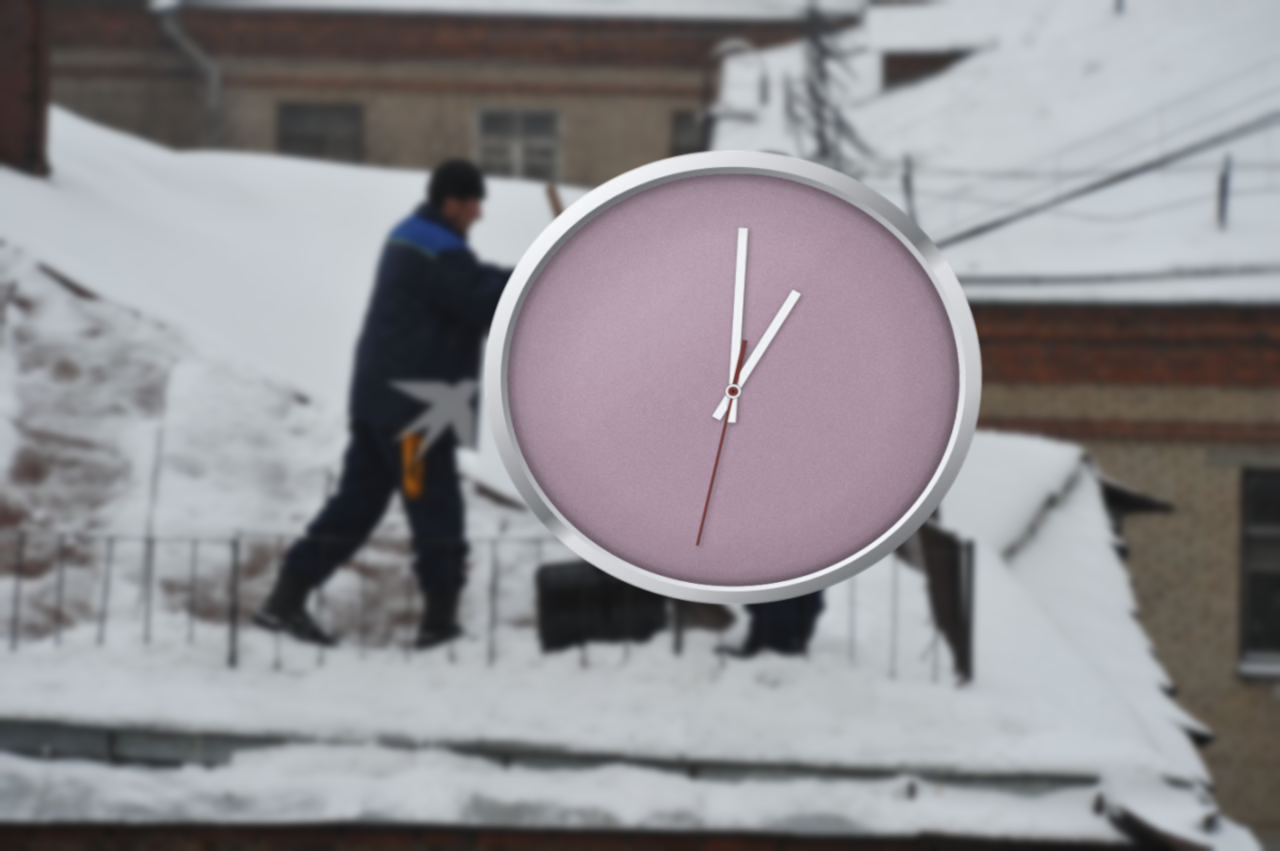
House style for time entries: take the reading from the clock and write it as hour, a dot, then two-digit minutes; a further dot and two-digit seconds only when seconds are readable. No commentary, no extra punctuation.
1.00.32
